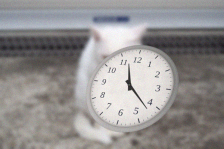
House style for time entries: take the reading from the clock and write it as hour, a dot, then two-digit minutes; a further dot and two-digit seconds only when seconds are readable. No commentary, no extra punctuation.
11.22
